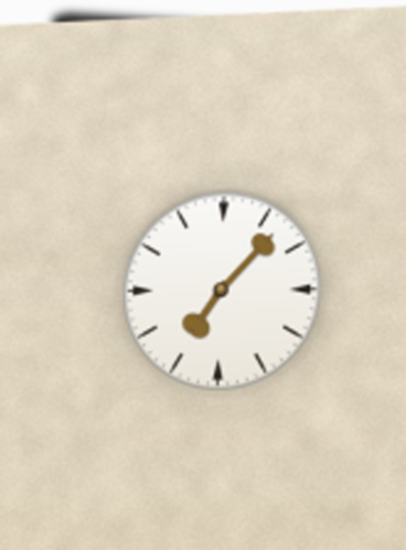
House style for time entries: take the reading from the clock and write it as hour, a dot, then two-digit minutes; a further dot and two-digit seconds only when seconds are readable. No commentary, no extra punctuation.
7.07
